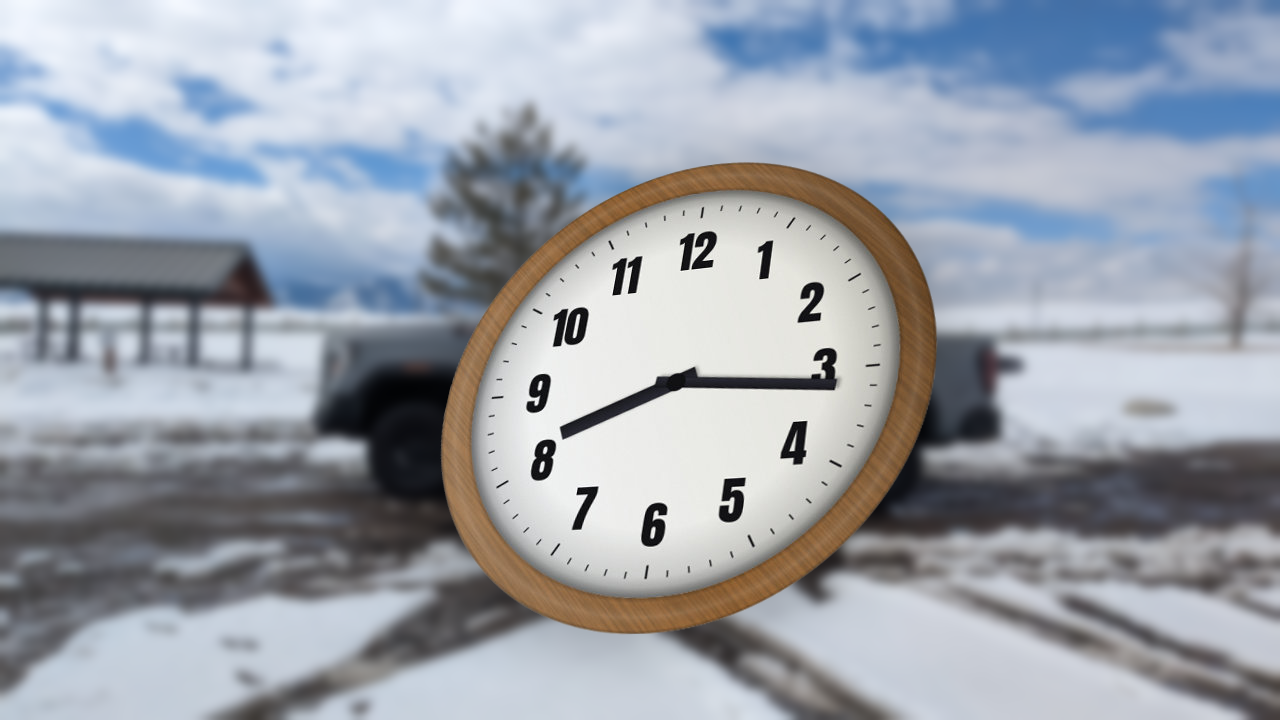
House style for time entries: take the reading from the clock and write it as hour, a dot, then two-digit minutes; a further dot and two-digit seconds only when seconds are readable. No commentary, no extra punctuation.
8.16
